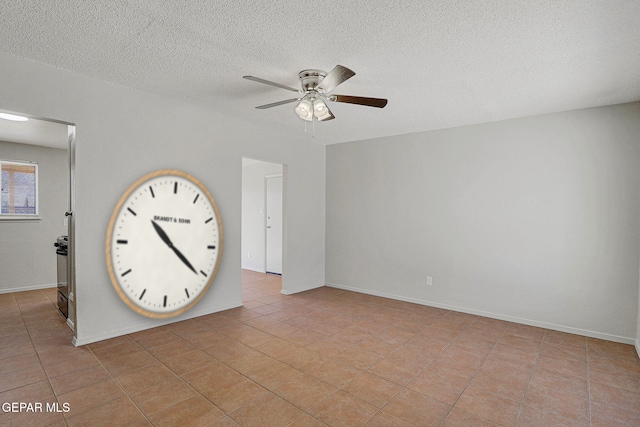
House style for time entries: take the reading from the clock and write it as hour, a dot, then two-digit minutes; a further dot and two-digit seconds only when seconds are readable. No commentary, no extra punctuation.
10.21
